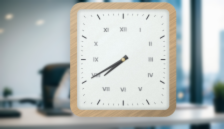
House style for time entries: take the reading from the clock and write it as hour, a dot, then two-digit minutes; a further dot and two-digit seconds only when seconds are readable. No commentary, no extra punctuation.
7.40
